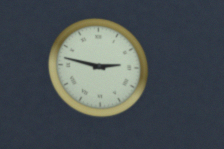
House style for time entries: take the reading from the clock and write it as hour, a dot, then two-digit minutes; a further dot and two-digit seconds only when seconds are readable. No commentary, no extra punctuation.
2.47
